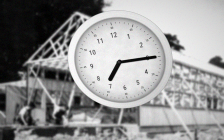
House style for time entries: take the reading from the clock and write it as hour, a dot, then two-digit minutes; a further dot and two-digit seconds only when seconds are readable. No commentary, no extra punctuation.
7.15
